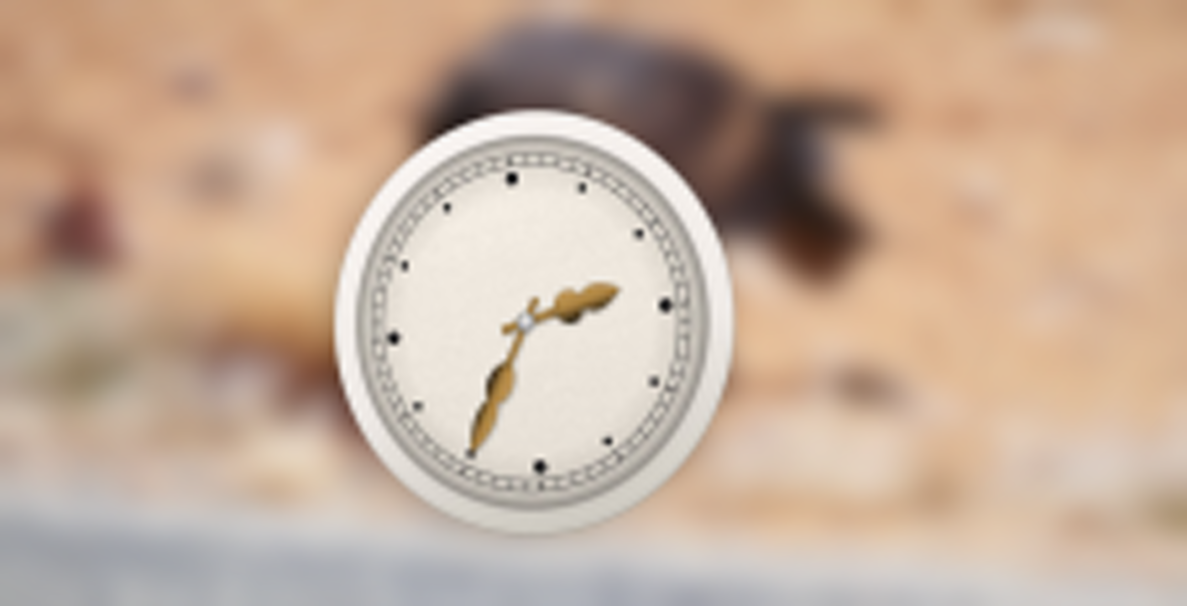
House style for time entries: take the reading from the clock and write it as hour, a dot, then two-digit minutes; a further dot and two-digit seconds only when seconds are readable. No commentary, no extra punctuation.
2.35
